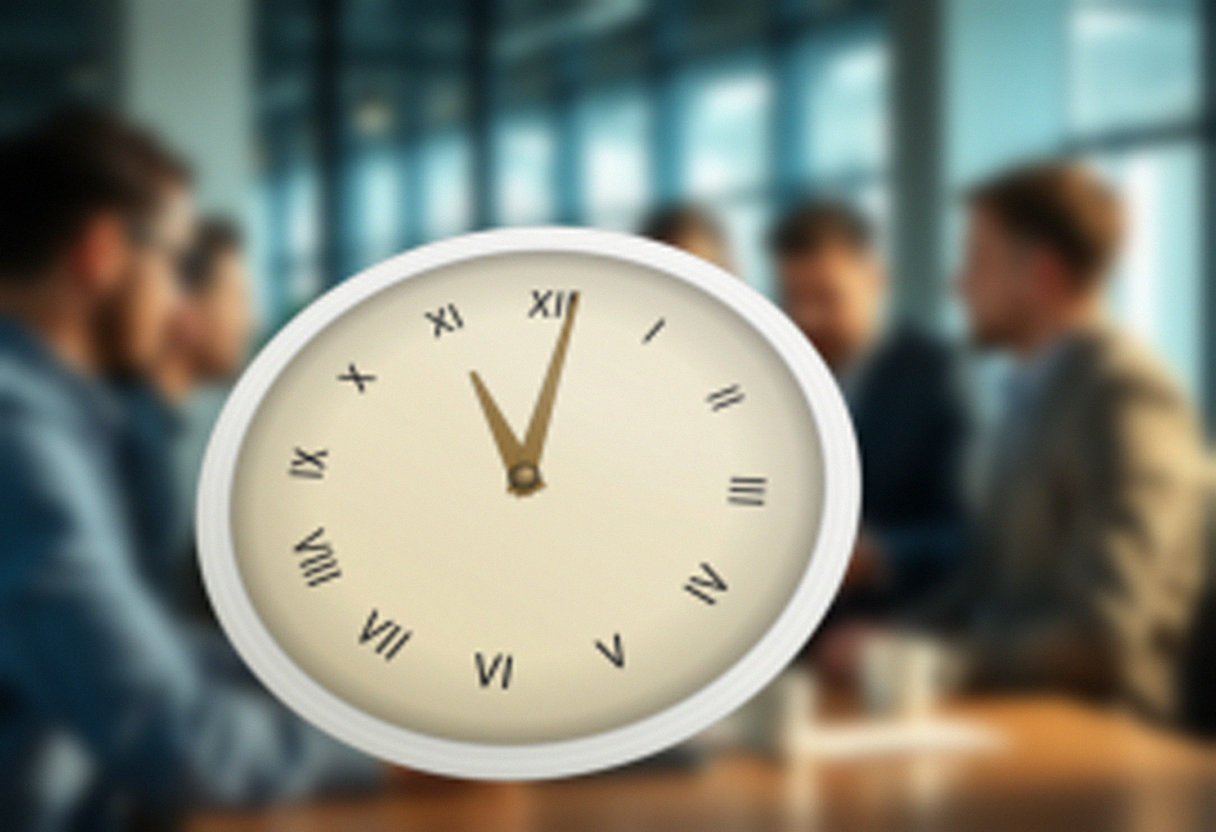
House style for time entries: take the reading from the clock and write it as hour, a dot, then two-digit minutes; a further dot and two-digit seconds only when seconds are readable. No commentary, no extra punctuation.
11.01
